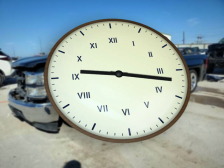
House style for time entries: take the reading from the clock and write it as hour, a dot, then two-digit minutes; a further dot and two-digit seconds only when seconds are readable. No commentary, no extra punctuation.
9.17
